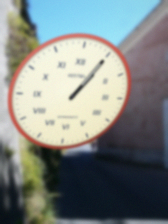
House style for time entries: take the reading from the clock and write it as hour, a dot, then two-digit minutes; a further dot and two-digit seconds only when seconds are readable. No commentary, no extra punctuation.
1.05
